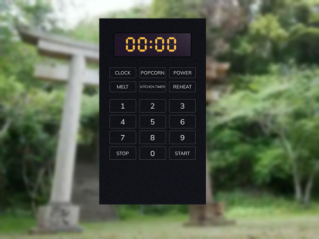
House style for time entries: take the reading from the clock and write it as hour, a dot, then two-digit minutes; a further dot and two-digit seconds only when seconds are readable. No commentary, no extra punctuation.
0.00
